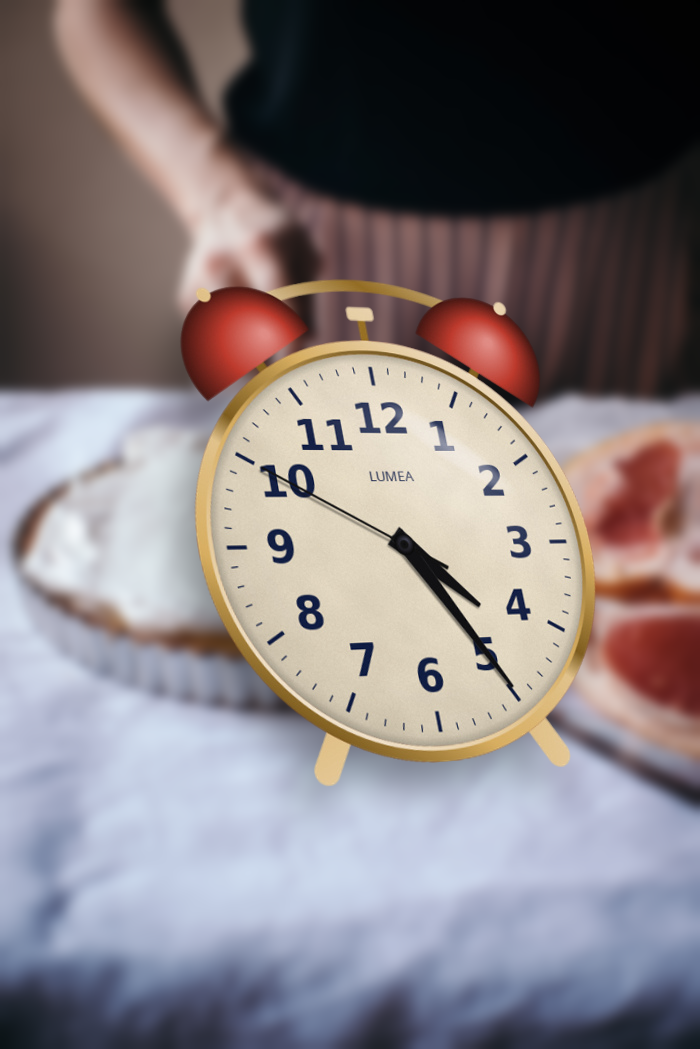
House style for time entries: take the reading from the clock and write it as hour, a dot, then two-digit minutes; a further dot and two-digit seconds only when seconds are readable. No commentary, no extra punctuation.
4.24.50
